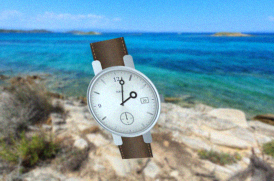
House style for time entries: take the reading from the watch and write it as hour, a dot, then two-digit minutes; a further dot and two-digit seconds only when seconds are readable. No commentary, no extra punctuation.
2.02
